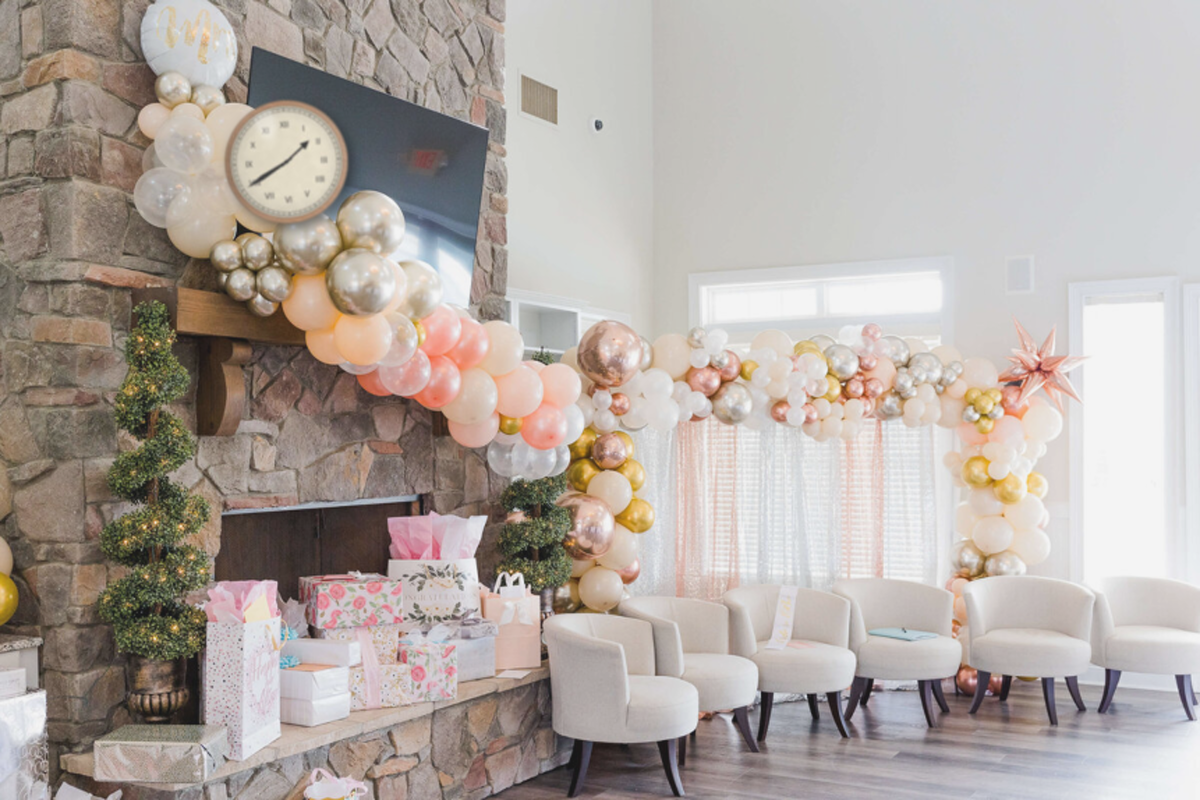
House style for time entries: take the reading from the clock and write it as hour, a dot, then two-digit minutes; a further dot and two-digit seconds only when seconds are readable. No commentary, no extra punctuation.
1.40
